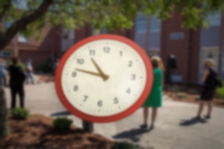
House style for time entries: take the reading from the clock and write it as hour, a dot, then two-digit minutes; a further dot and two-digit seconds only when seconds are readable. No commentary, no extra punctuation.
10.47
